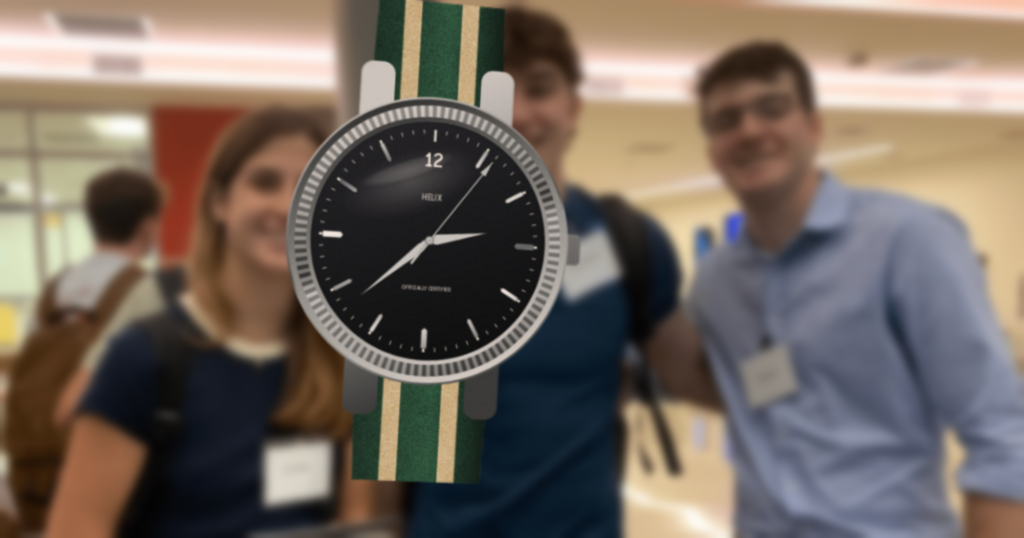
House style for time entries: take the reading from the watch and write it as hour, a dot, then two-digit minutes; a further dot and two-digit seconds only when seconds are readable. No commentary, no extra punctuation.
2.38.06
